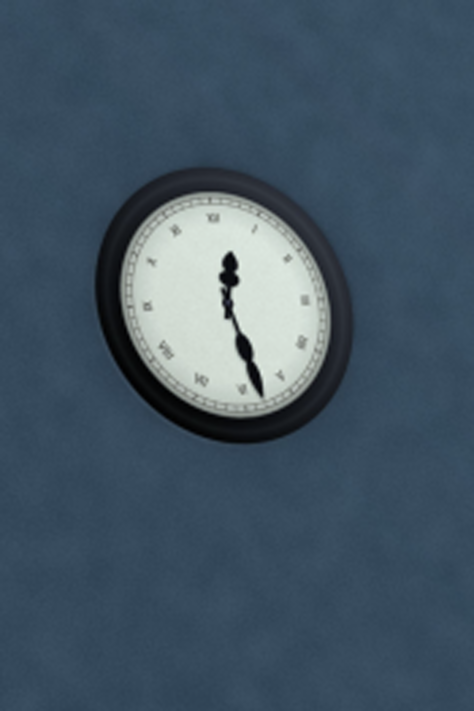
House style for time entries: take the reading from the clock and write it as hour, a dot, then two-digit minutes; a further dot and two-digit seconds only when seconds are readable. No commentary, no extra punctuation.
12.28
